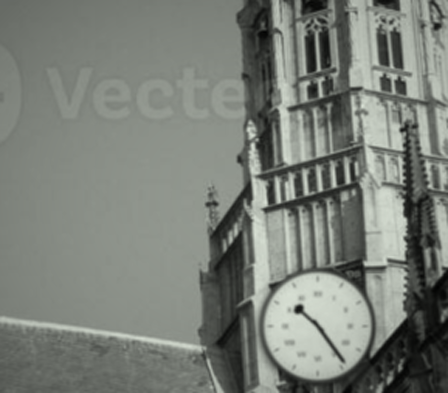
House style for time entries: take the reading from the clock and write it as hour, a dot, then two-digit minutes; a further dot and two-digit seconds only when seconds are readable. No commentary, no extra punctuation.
10.24
